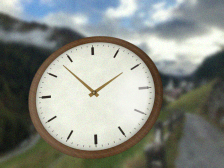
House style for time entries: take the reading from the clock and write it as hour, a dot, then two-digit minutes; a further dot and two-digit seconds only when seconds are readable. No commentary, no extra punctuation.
1.53
